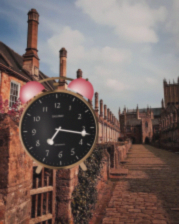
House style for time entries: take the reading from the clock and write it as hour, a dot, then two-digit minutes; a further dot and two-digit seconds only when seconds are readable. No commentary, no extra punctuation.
7.17
